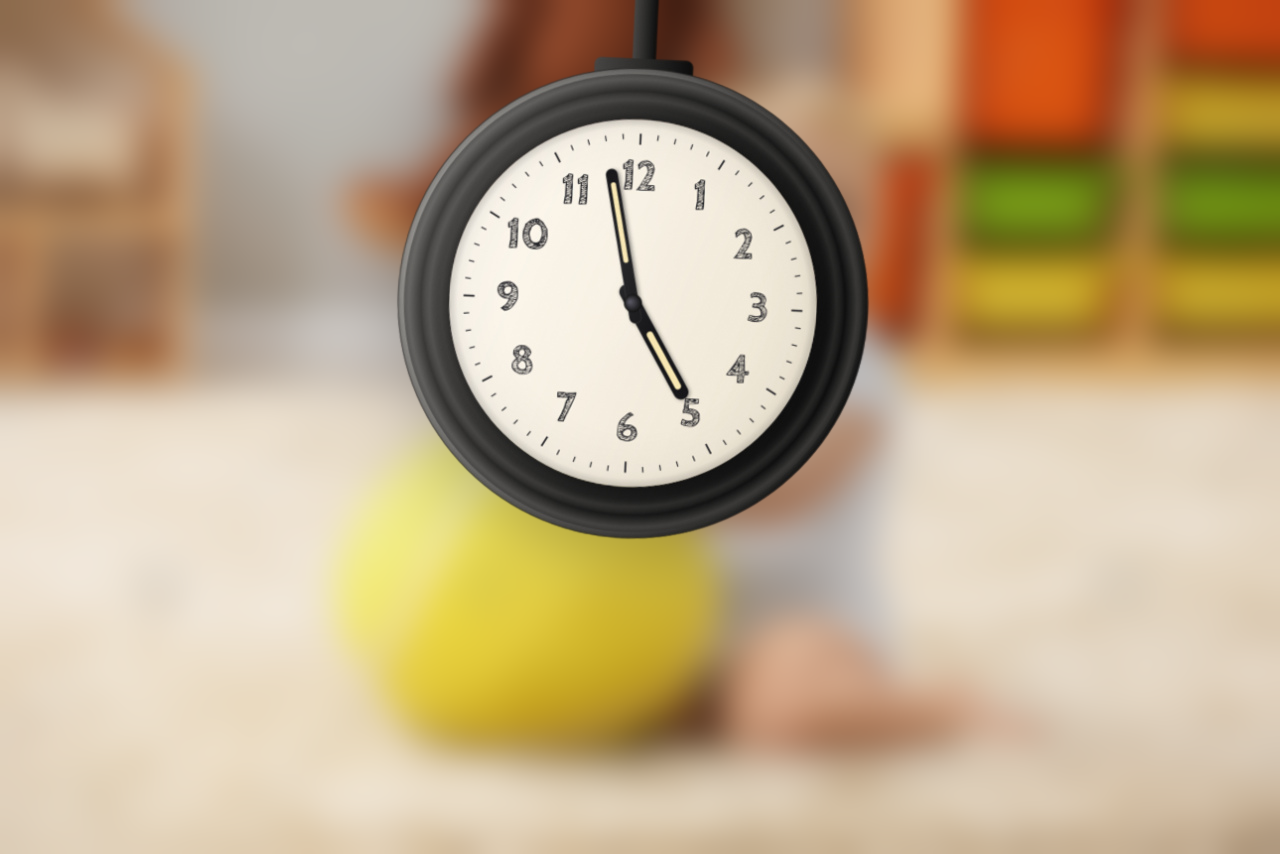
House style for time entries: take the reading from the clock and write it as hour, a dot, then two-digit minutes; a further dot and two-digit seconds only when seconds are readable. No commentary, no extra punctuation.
4.58
